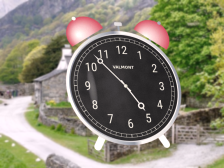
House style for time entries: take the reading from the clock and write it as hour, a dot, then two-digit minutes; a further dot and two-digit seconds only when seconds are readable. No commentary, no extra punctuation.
4.53
